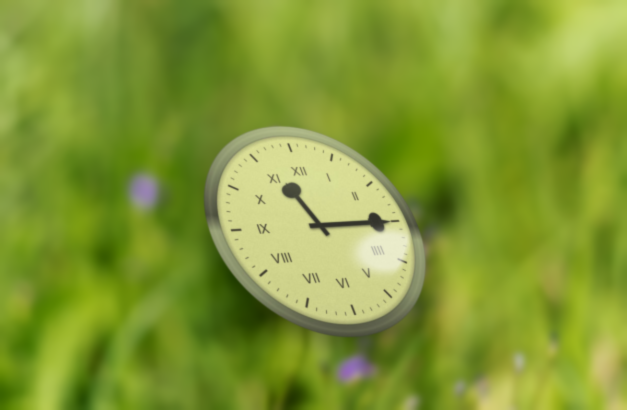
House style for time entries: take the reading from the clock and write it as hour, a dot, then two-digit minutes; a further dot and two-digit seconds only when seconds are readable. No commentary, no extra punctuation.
11.15
